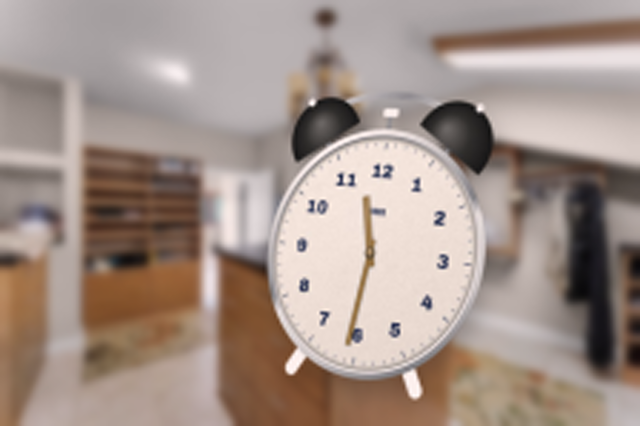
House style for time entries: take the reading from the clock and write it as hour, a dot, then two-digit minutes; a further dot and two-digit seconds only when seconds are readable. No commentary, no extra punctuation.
11.31
